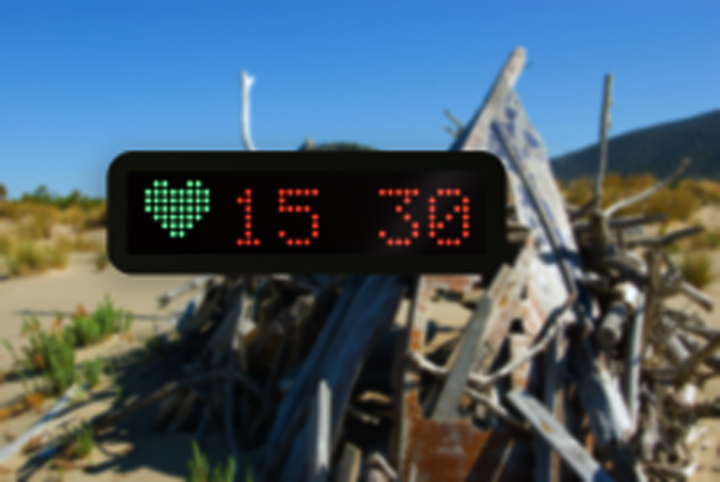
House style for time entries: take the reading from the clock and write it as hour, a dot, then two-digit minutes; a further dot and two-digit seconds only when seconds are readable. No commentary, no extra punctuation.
15.30
